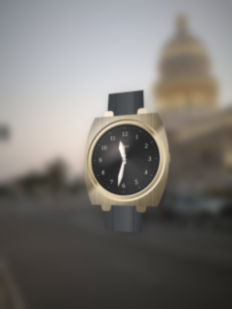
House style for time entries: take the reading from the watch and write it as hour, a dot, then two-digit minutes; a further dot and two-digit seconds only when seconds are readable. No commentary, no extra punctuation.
11.32
